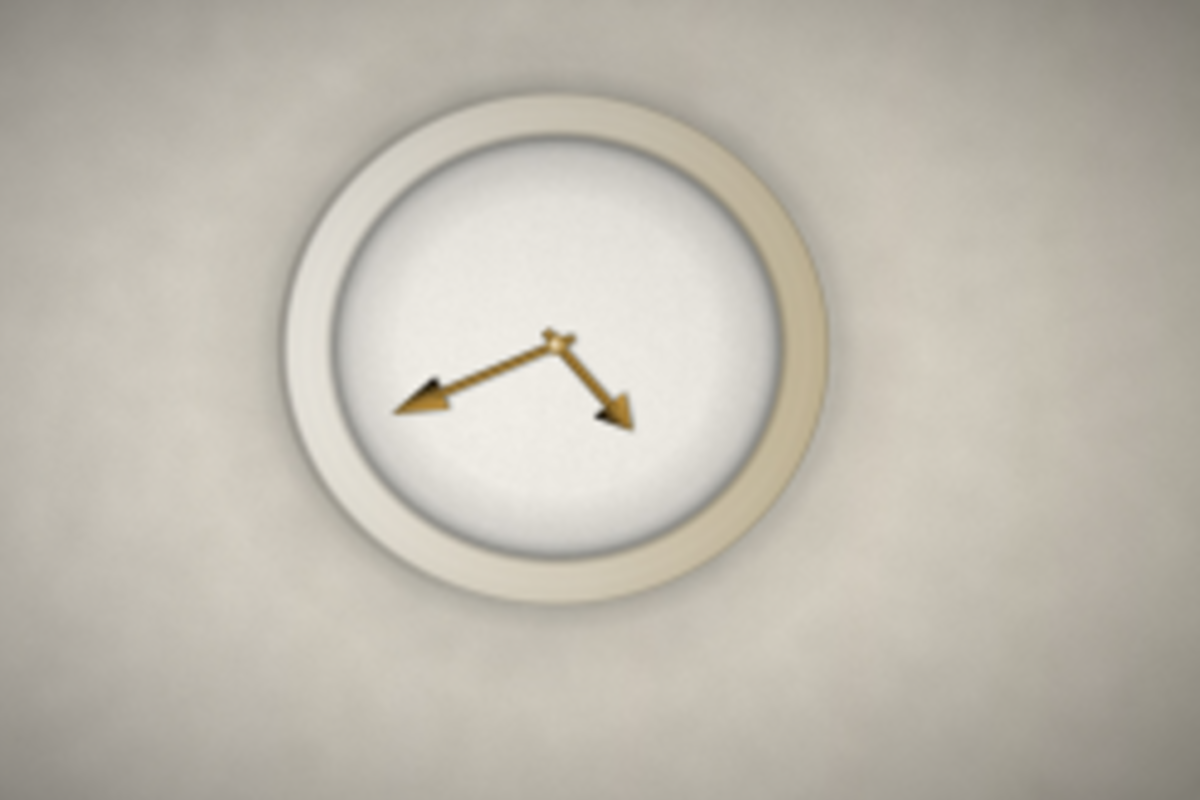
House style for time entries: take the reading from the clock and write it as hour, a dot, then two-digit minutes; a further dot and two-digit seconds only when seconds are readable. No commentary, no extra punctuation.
4.41
